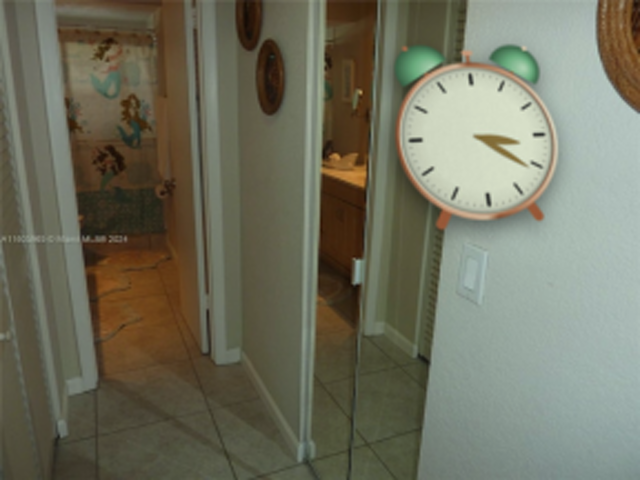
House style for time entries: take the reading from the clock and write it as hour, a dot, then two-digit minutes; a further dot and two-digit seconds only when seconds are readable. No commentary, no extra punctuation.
3.21
